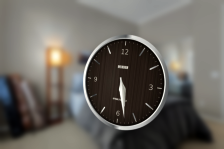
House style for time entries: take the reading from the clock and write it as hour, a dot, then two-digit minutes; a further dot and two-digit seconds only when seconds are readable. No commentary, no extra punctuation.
5.28
